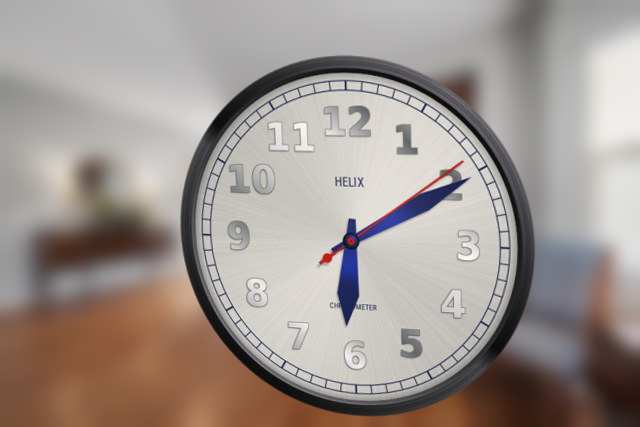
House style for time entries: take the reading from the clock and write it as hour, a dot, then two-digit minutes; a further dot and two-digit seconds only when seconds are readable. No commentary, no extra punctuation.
6.10.09
